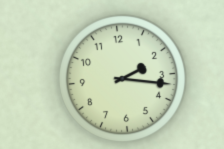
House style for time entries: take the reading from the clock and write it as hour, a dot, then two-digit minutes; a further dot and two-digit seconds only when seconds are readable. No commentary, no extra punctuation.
2.17
